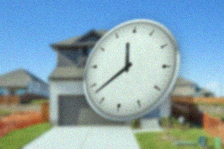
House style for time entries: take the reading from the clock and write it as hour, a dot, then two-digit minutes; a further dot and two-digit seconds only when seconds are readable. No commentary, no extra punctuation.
11.38
